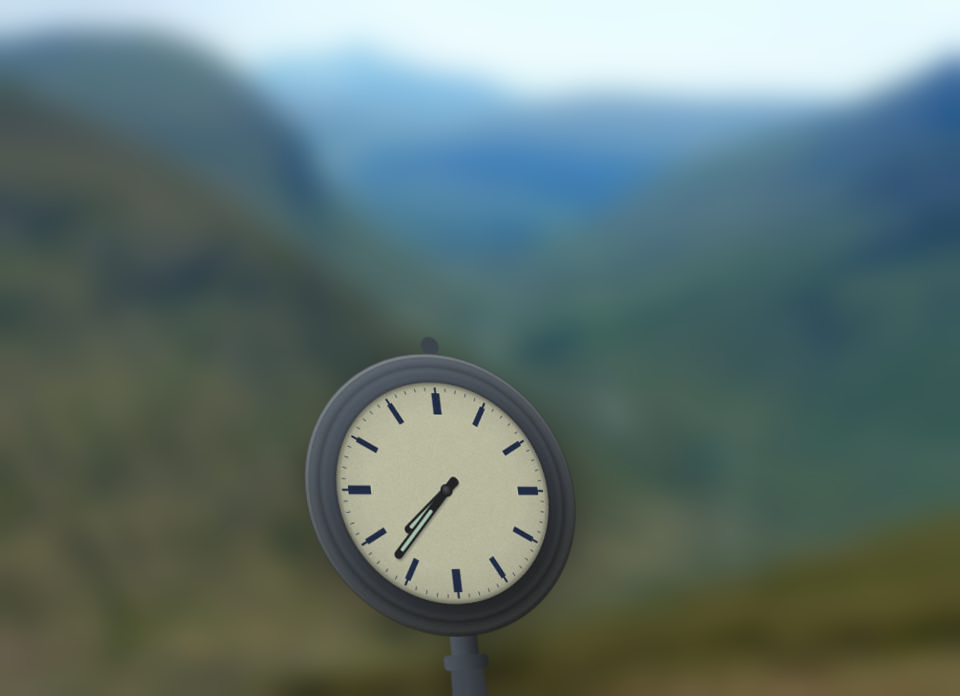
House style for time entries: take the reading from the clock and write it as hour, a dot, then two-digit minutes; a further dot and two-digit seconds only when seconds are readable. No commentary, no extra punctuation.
7.37
